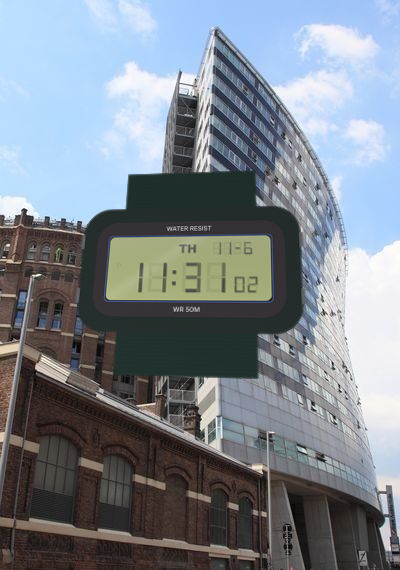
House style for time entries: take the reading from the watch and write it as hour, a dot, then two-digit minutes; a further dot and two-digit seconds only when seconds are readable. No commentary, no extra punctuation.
11.31.02
